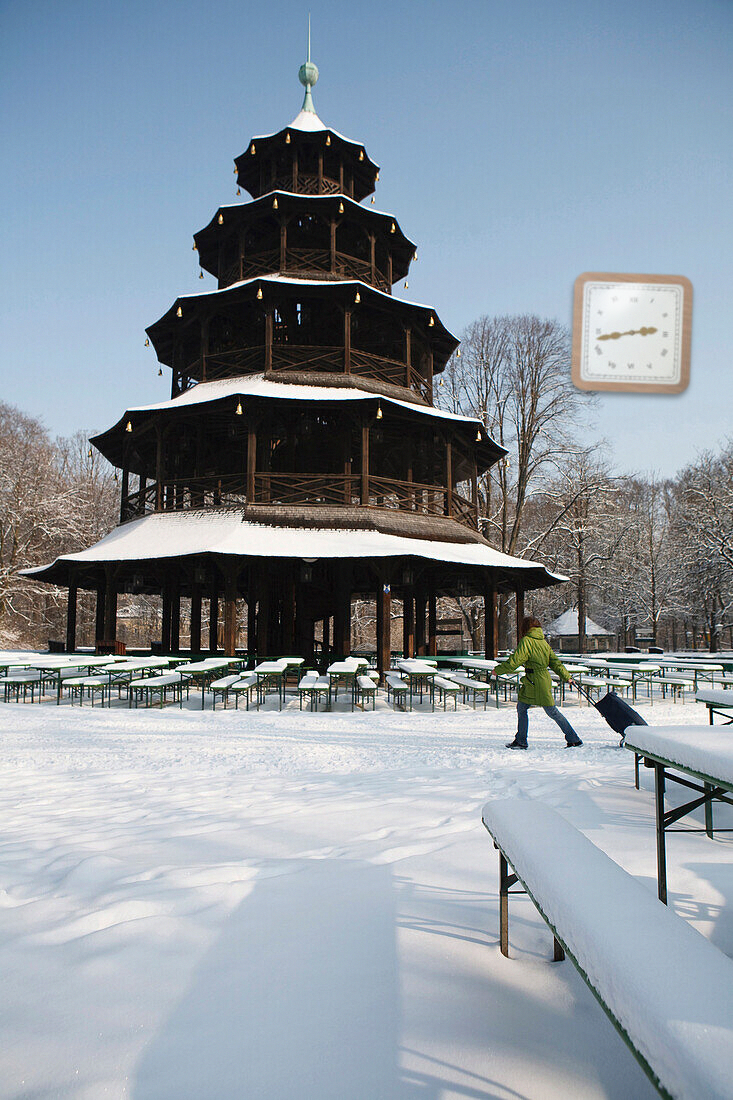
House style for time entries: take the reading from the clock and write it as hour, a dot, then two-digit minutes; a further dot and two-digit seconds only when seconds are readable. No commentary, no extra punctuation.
2.43
